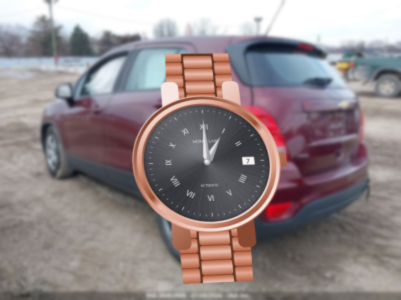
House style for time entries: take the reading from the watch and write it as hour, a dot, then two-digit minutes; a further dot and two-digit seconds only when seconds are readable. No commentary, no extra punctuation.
1.00
